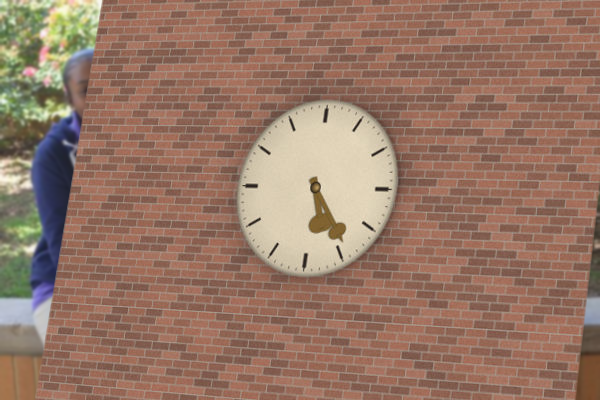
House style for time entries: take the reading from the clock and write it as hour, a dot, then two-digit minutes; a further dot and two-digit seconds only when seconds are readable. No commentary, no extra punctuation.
5.24
